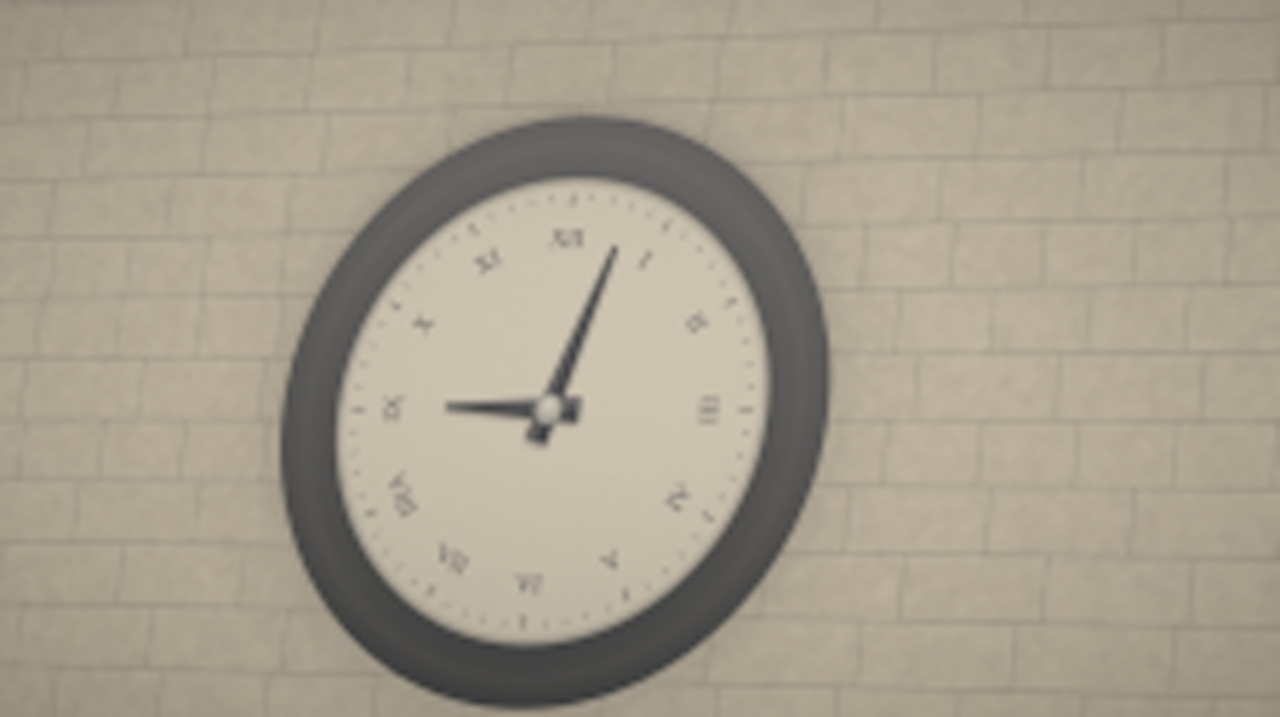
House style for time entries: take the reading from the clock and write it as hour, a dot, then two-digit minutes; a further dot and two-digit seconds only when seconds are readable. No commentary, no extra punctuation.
9.03
